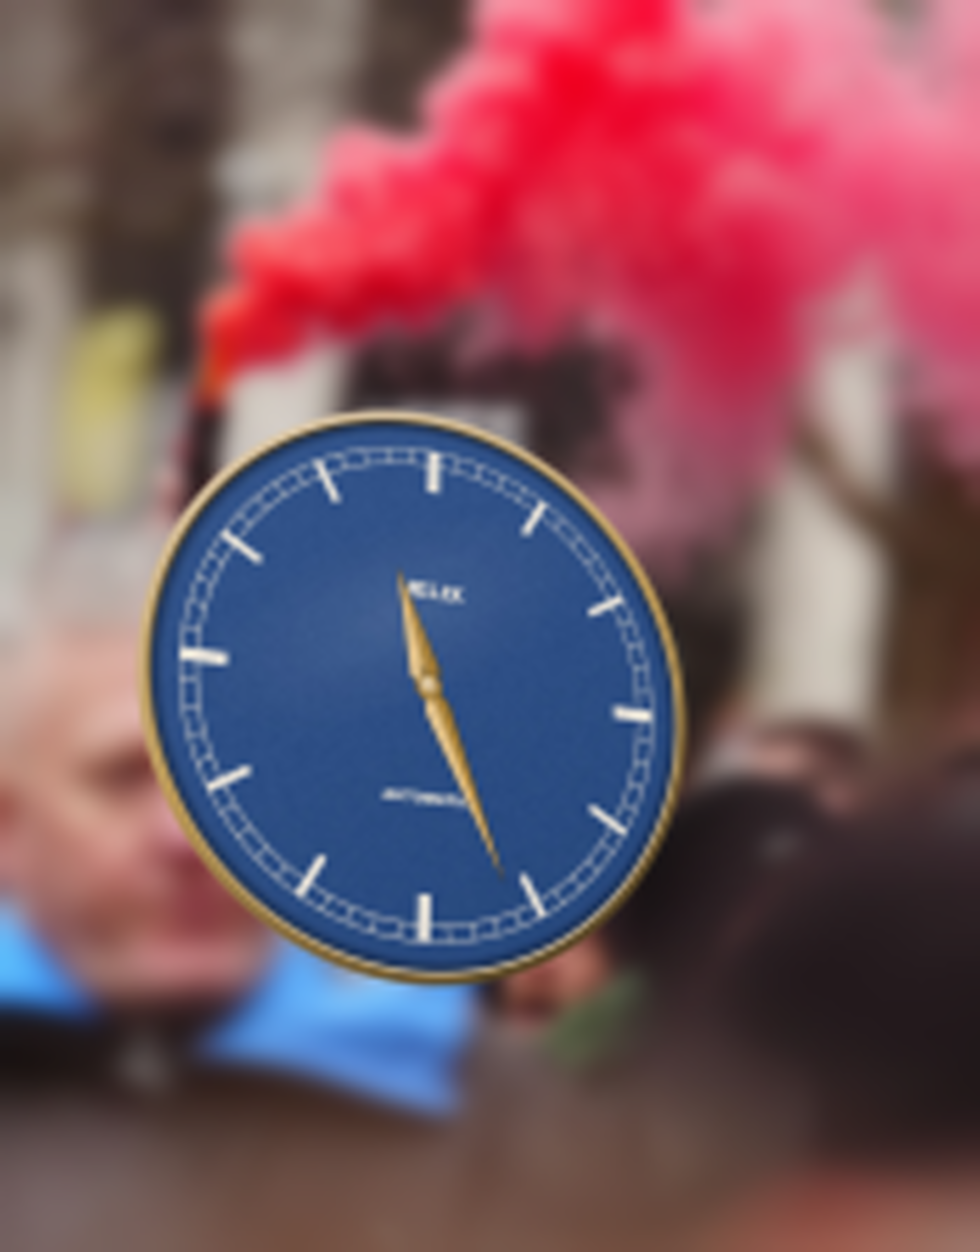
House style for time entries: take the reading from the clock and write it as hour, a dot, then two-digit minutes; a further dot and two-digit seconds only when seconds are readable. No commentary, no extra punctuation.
11.26
